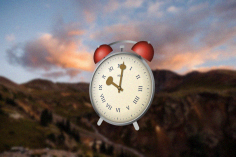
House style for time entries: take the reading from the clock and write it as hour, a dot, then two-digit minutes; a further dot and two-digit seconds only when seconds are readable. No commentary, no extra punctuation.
10.01
